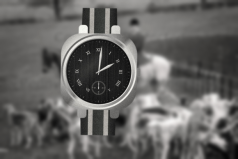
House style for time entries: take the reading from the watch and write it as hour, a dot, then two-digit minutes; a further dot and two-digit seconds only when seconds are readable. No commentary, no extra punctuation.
2.01
